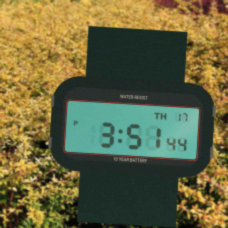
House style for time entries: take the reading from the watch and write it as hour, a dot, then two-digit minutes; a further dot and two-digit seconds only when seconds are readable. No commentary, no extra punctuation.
3.51.44
